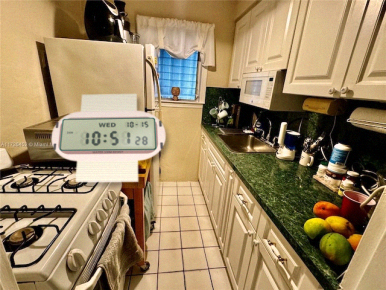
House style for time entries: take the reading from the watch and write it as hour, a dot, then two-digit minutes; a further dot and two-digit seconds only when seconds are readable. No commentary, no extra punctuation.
10.51.28
